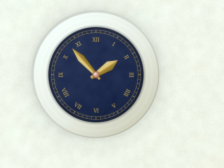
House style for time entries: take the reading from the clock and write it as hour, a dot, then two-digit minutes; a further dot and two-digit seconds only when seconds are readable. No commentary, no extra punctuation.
1.53
